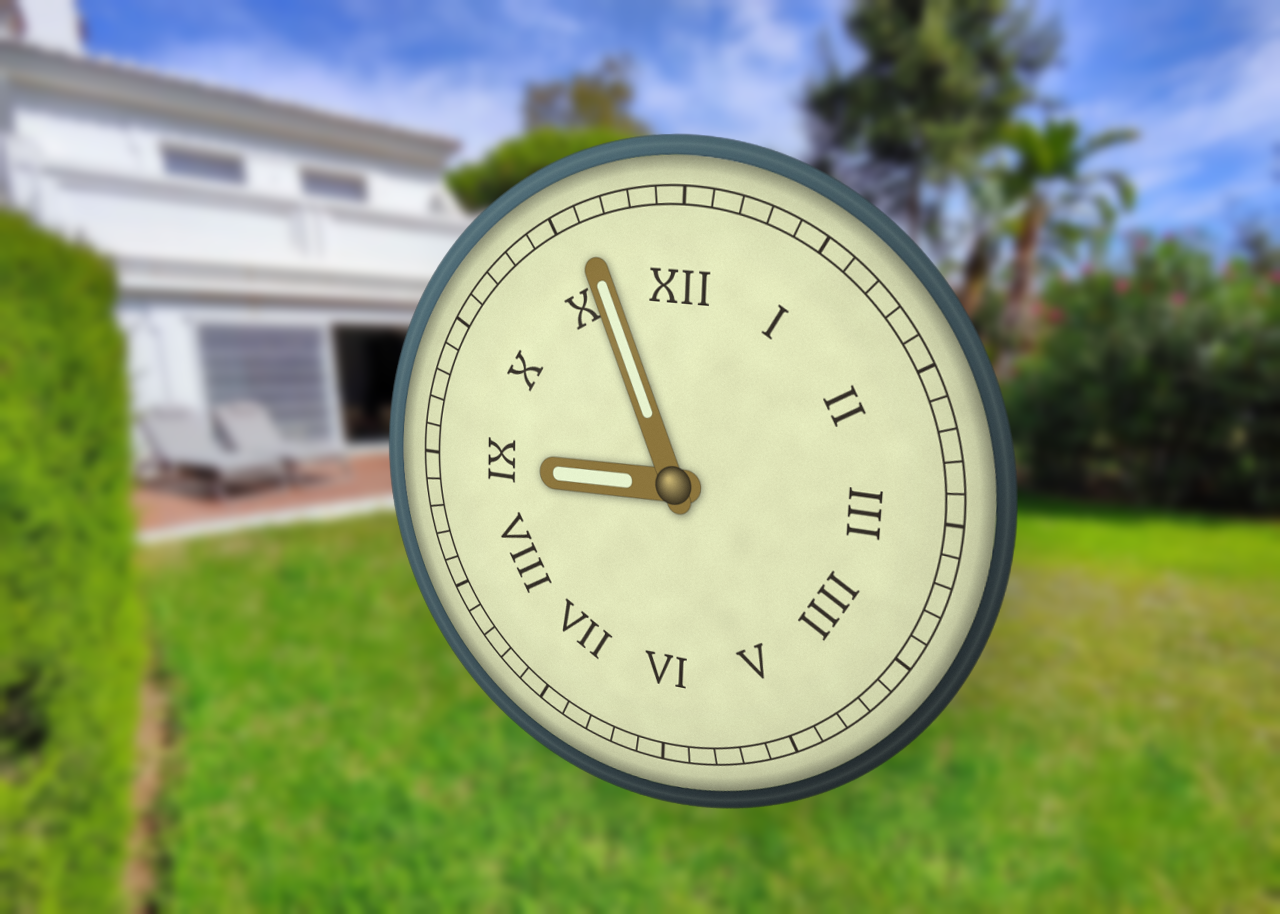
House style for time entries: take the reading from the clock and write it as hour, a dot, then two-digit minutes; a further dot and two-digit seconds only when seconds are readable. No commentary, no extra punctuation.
8.56
